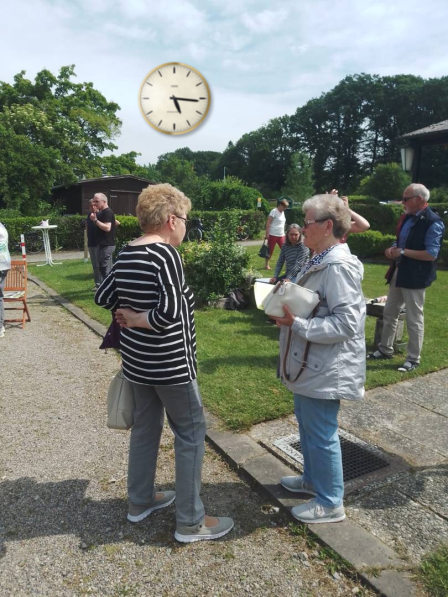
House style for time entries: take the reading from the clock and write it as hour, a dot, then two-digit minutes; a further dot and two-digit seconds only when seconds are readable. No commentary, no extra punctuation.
5.16
